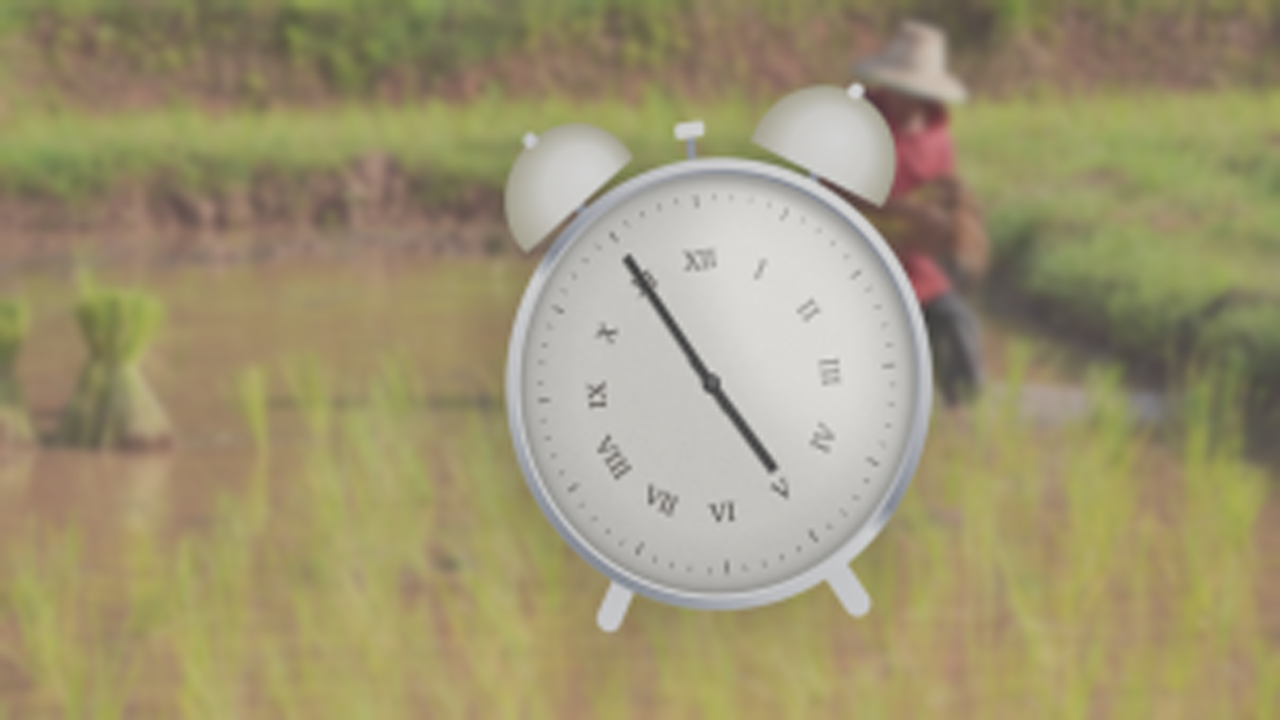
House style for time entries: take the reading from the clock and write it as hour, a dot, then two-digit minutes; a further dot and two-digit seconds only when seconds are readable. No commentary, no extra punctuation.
4.55
